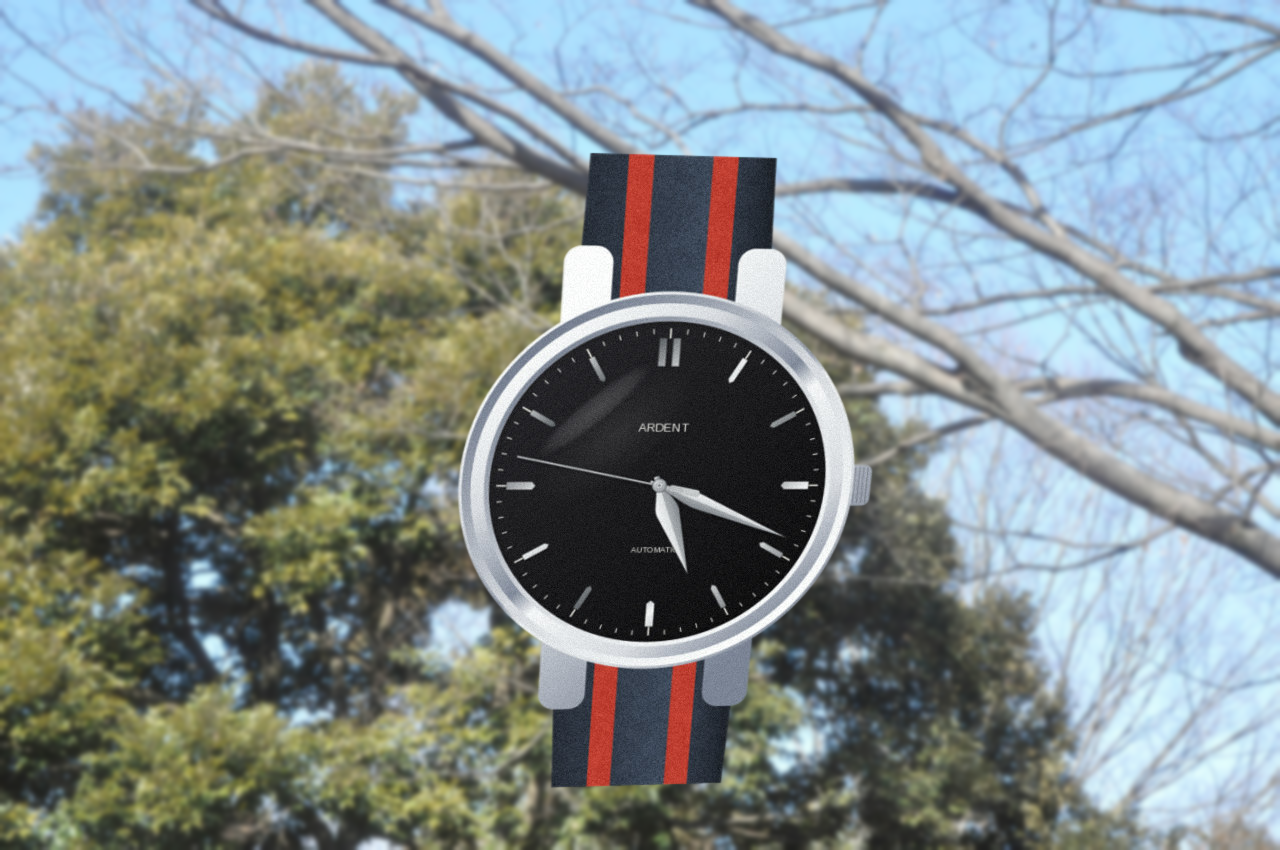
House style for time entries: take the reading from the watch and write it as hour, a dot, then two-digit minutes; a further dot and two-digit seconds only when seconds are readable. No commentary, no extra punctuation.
5.18.47
